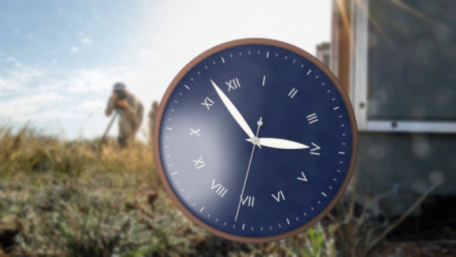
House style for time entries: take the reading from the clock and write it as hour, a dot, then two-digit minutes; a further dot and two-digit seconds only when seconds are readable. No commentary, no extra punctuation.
3.57.36
